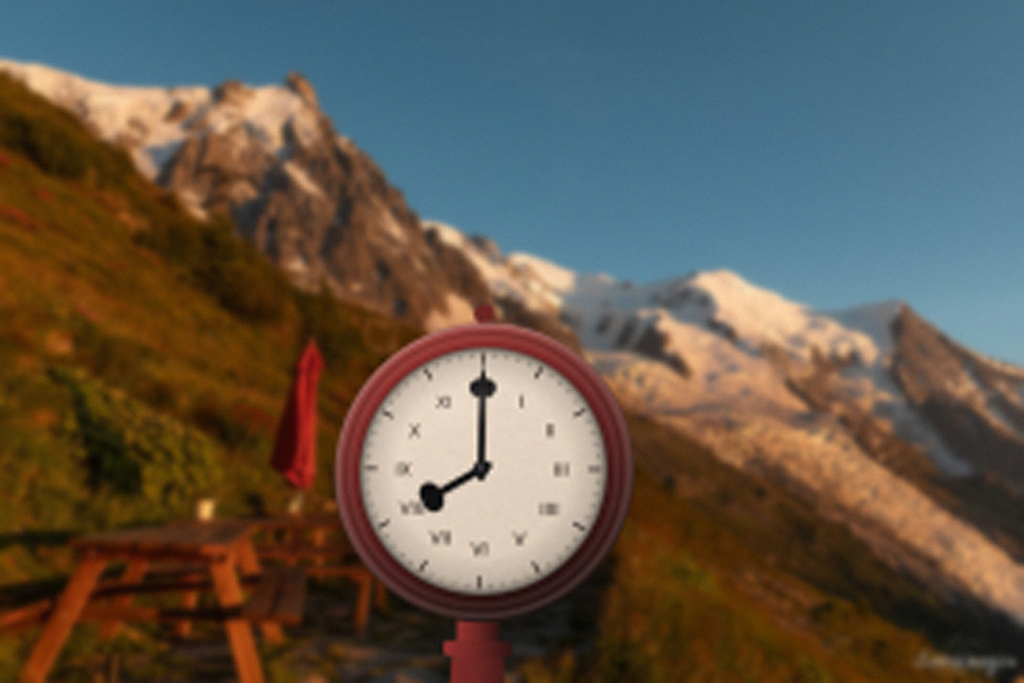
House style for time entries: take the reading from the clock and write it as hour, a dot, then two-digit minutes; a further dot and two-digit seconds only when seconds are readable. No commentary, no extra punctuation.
8.00
